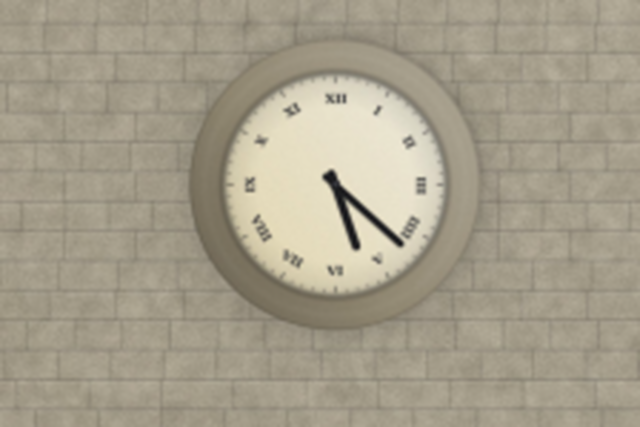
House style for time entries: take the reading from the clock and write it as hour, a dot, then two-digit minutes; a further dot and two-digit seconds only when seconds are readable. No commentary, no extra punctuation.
5.22
